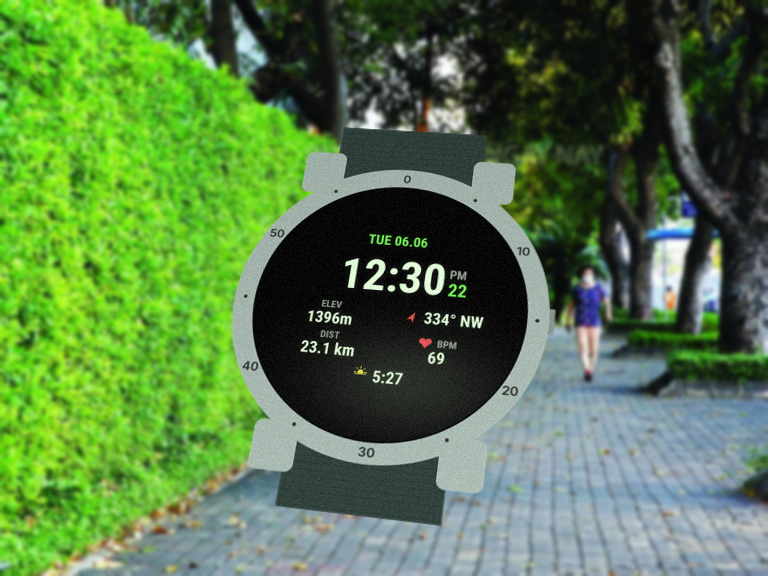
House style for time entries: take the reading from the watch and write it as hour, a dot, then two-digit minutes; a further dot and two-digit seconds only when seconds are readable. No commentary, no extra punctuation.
12.30.22
